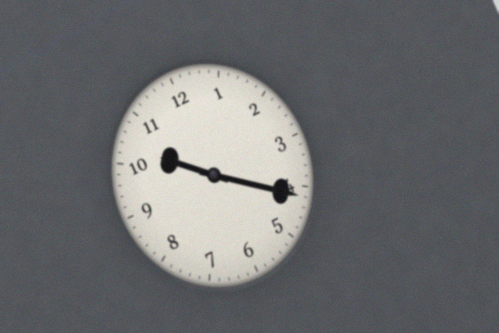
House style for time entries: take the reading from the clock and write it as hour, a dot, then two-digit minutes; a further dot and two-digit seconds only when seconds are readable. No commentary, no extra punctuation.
10.21
